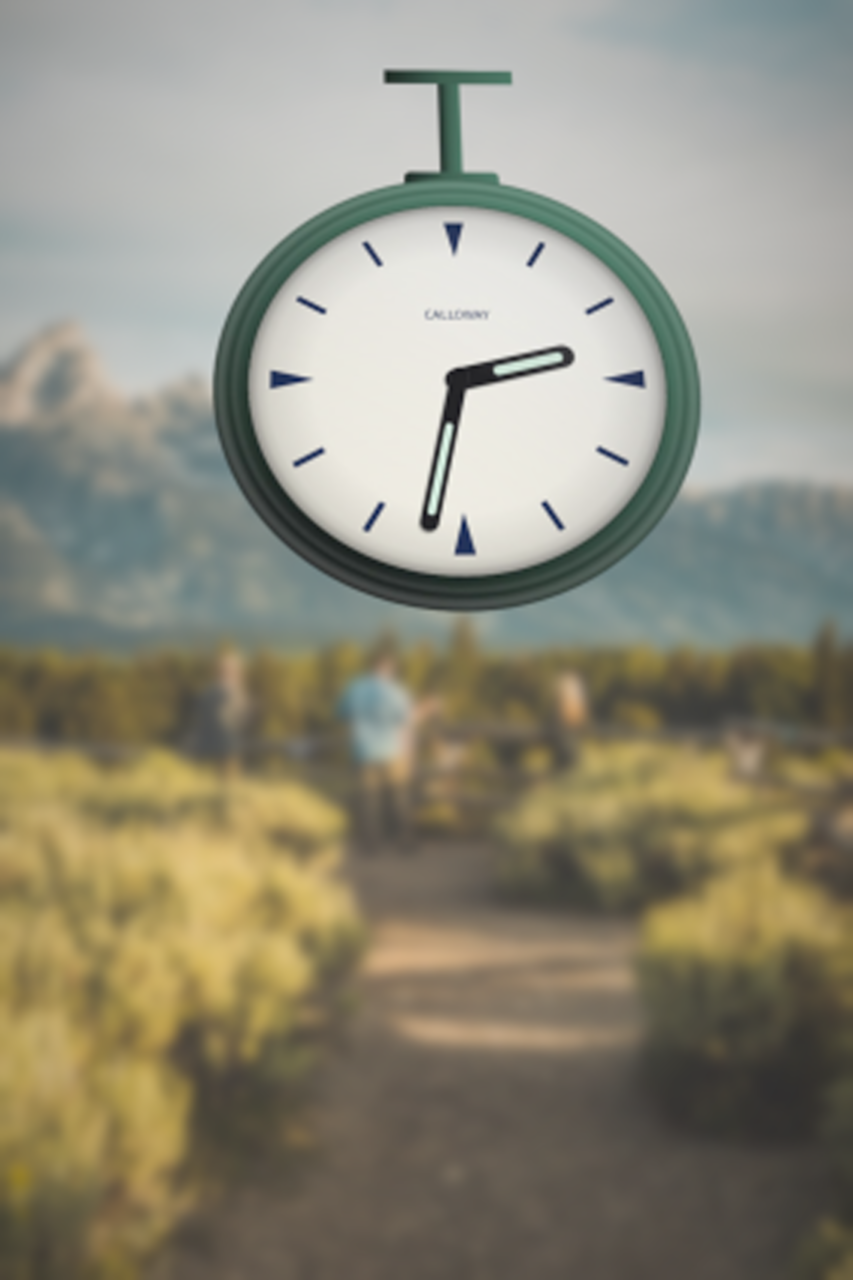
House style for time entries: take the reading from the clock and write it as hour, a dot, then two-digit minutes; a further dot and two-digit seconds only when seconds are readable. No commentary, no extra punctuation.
2.32
